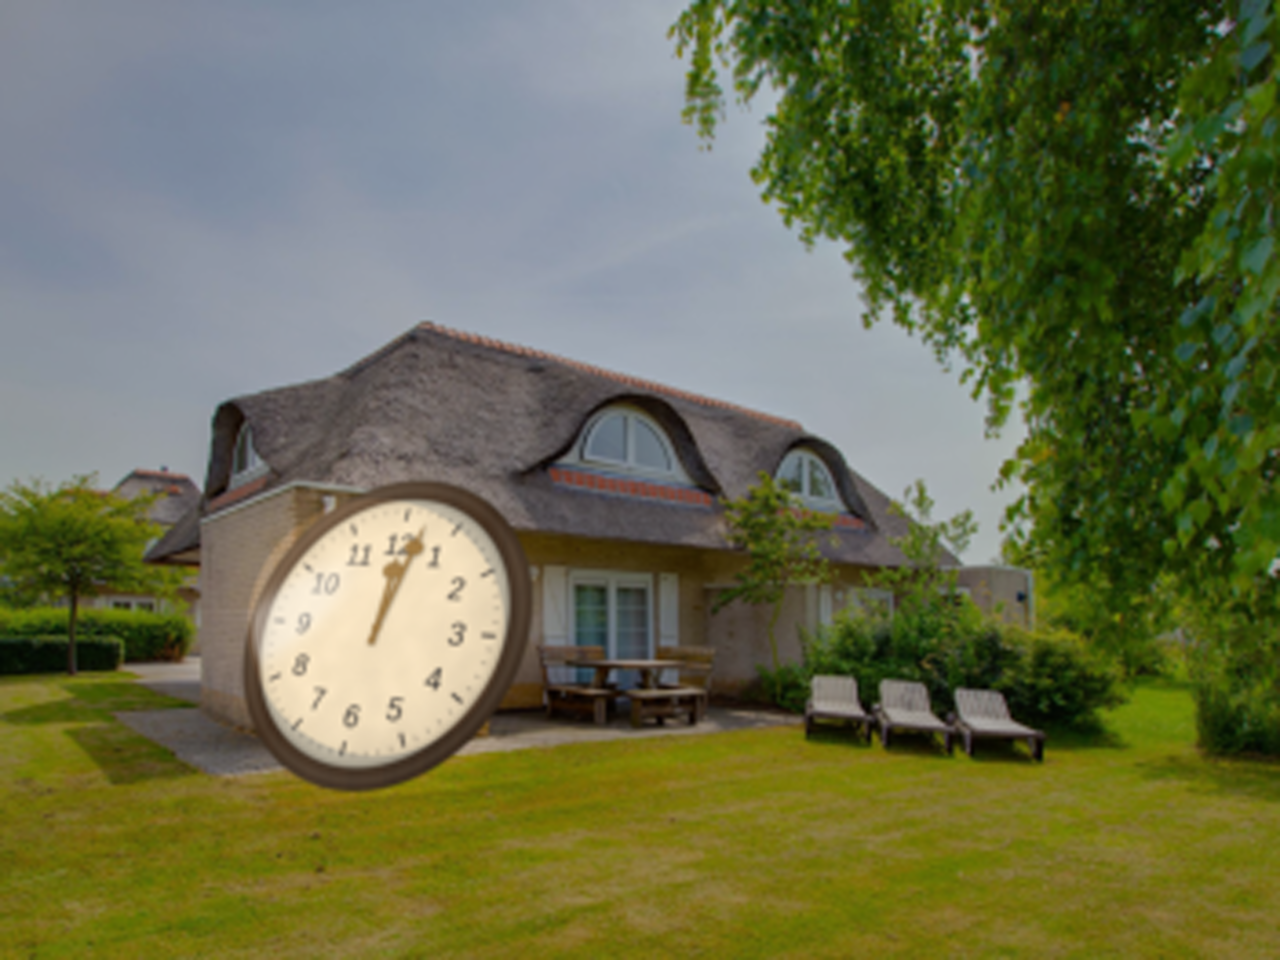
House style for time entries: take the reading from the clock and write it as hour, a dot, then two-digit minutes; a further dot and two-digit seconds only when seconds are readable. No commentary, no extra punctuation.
12.02
